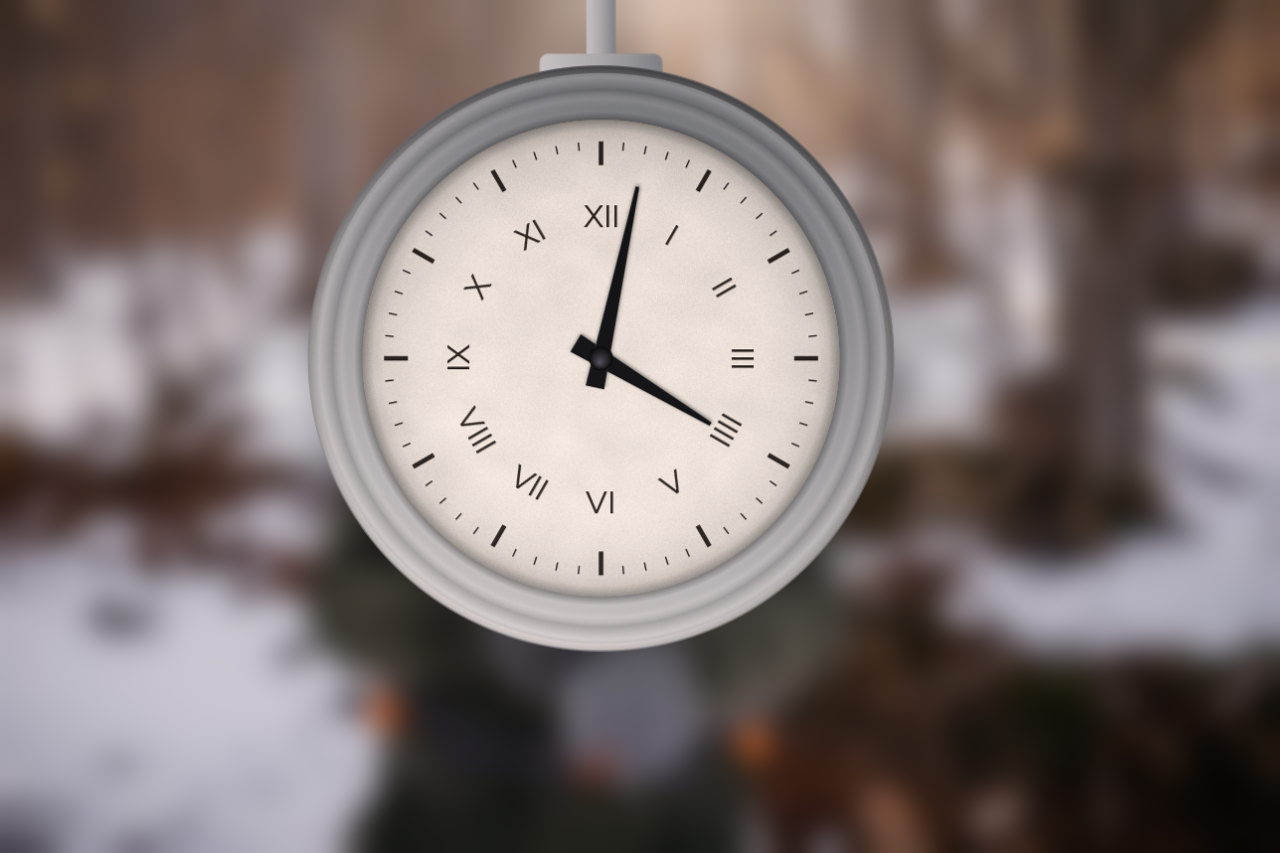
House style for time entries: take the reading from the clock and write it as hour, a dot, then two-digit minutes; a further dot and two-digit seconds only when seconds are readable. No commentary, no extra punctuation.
4.02
